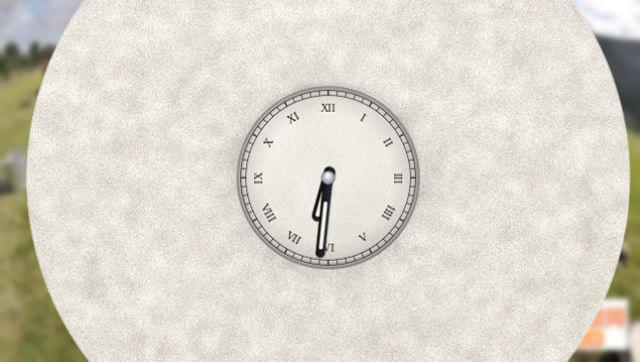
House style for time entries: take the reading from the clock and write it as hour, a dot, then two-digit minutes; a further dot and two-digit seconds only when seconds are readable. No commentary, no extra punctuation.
6.31
